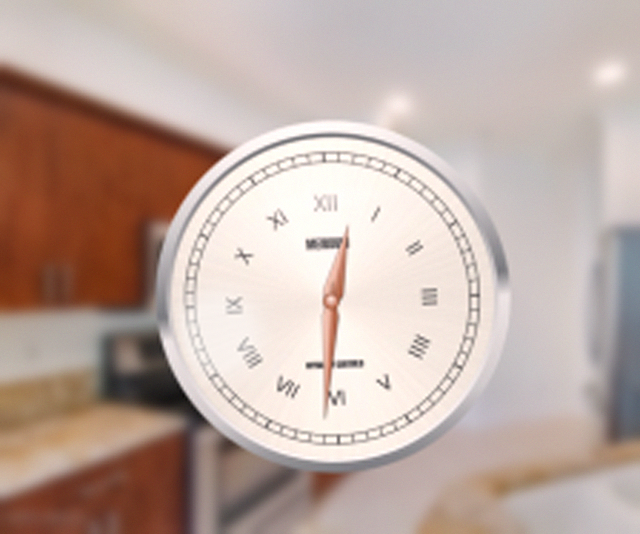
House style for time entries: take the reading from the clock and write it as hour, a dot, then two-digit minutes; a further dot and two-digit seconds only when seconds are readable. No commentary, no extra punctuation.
12.31
